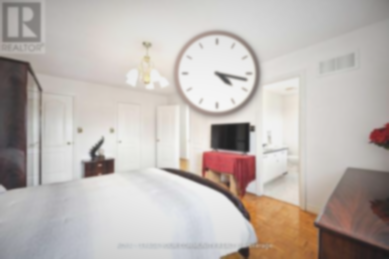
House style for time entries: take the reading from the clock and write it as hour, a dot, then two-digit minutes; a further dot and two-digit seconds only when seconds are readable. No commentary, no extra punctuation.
4.17
